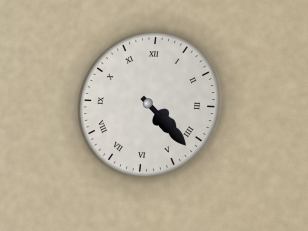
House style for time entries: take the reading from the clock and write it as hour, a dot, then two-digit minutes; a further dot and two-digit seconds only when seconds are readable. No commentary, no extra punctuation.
4.22
